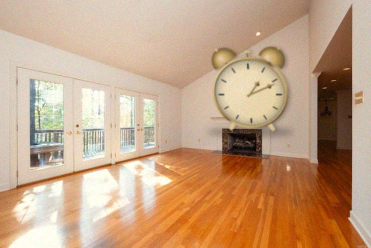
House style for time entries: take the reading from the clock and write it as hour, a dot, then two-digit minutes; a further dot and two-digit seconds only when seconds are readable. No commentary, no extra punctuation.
1.11
